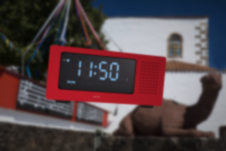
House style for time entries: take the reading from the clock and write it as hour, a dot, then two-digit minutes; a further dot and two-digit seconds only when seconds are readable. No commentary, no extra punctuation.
11.50
